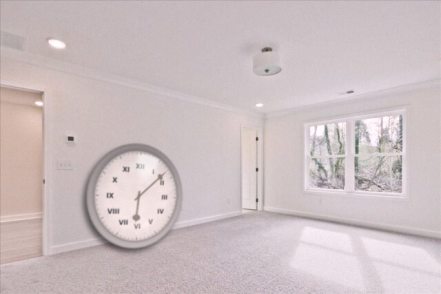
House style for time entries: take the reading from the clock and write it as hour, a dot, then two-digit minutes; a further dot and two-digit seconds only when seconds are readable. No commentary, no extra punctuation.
6.08
